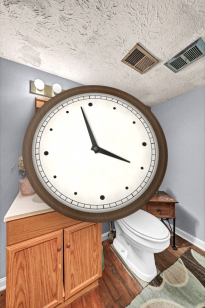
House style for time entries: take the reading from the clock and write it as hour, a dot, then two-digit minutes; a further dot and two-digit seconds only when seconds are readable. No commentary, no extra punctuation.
3.58
